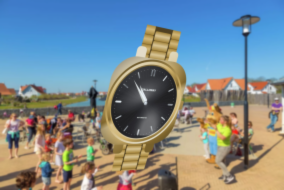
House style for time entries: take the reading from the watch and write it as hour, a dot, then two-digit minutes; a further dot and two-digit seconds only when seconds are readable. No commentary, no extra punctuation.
10.53
